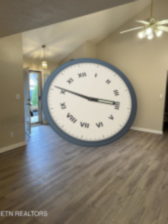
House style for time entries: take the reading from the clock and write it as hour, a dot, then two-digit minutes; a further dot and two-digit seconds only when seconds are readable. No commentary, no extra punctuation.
3.51
